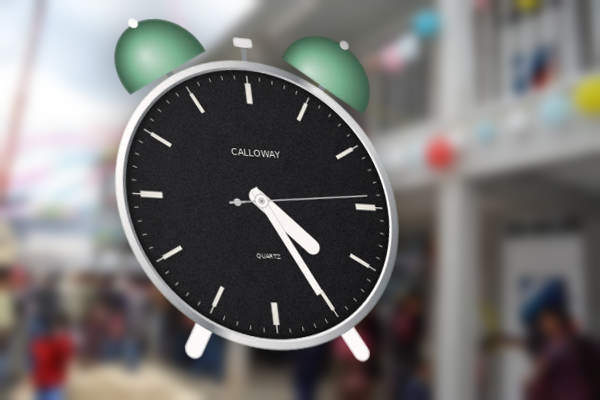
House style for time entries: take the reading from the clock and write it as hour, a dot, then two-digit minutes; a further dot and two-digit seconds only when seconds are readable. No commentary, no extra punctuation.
4.25.14
